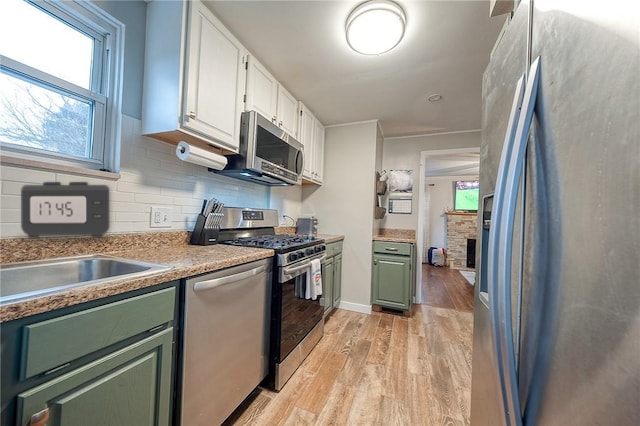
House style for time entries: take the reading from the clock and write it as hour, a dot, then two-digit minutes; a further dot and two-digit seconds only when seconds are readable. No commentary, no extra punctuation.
17.45
